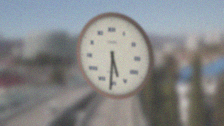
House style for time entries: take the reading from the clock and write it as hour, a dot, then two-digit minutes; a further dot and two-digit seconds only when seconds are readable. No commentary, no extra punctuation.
5.31
